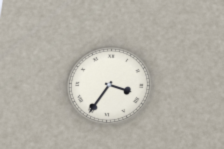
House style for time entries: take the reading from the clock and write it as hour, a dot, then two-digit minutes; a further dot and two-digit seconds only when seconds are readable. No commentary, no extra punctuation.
3.35
